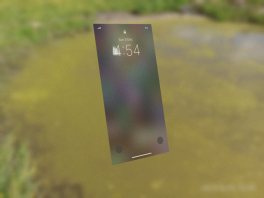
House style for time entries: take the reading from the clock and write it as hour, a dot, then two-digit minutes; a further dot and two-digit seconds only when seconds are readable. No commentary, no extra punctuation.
4.54
